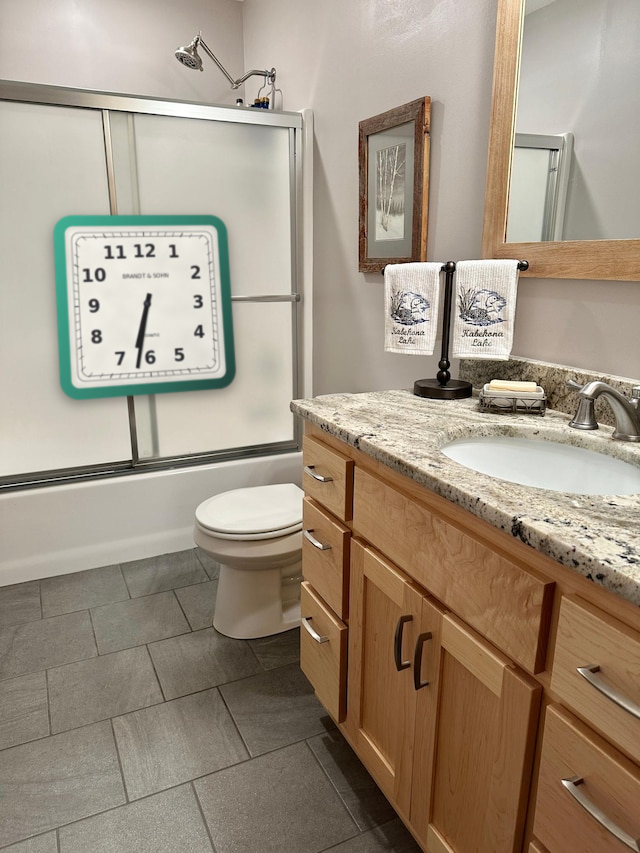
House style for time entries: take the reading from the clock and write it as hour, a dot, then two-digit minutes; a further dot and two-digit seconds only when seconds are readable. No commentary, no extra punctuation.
6.32
